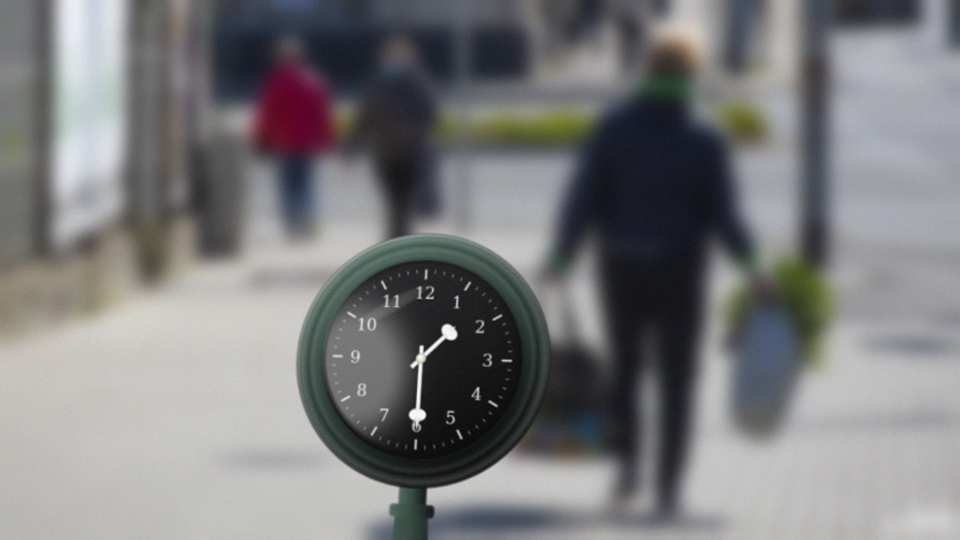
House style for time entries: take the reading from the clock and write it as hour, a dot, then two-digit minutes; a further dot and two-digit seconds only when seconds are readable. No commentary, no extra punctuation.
1.30
